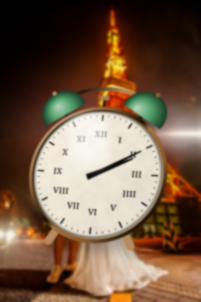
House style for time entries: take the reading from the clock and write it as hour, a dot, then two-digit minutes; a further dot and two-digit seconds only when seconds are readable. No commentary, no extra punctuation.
2.10
